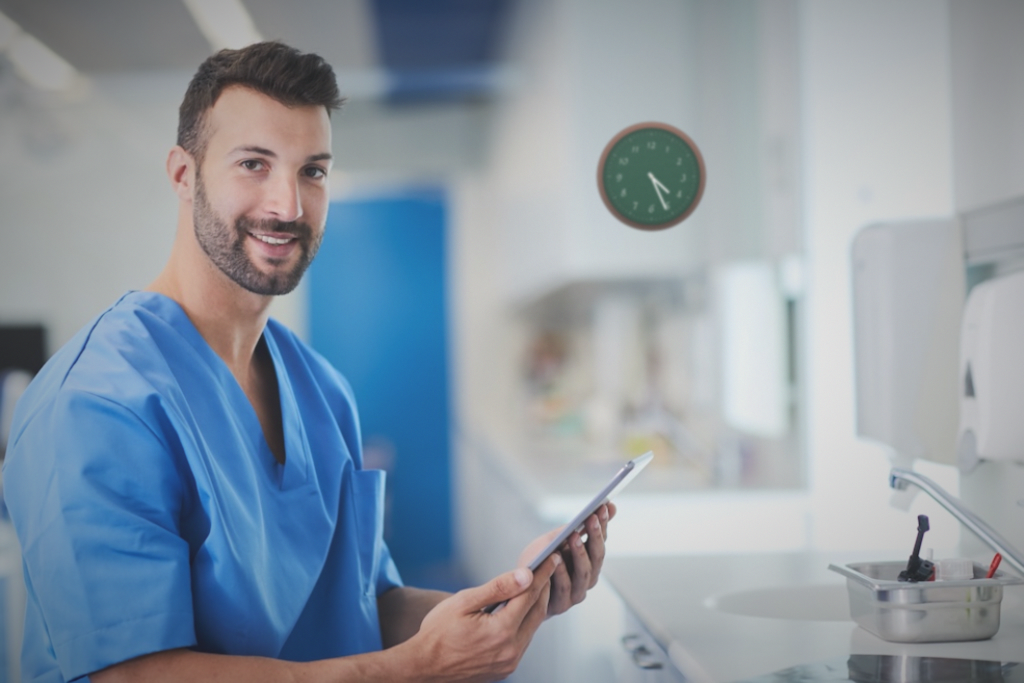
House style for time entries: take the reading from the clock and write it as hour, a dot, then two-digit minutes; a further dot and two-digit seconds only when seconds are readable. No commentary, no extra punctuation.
4.26
